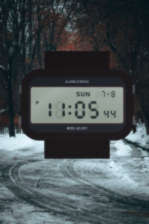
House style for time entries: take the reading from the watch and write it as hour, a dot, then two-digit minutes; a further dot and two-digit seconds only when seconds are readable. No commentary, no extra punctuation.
11.05
